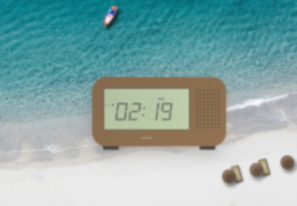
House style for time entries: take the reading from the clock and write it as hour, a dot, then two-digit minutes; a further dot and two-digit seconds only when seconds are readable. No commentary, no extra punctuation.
2.19
